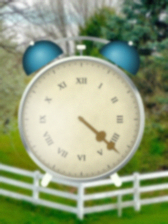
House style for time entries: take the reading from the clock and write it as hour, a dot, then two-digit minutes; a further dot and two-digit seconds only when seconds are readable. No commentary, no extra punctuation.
4.22
